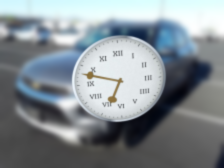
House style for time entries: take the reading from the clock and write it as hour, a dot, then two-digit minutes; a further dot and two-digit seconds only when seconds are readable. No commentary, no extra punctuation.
6.48
